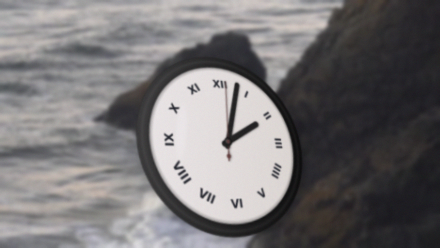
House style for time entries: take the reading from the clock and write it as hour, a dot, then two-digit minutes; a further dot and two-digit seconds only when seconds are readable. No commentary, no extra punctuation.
2.03.01
